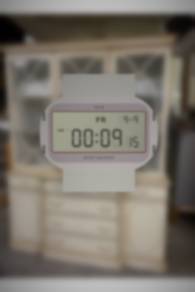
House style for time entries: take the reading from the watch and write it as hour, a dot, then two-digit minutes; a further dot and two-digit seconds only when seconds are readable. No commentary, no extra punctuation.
0.09
